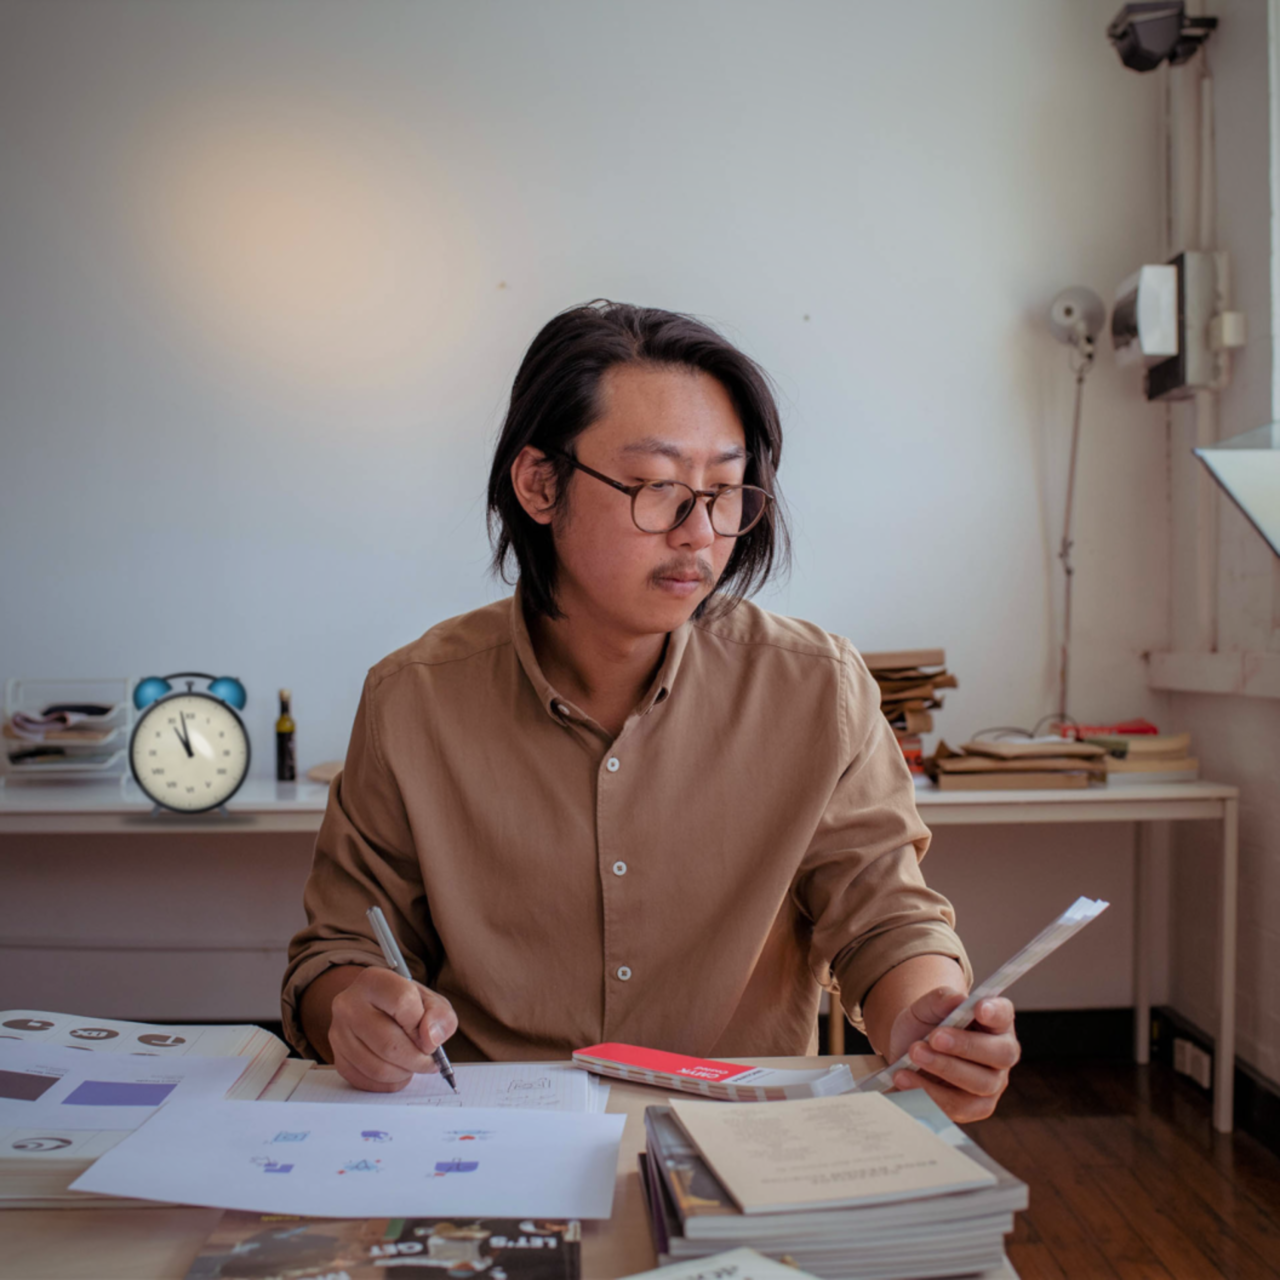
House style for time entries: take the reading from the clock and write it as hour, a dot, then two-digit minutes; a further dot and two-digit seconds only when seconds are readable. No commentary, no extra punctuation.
10.58
